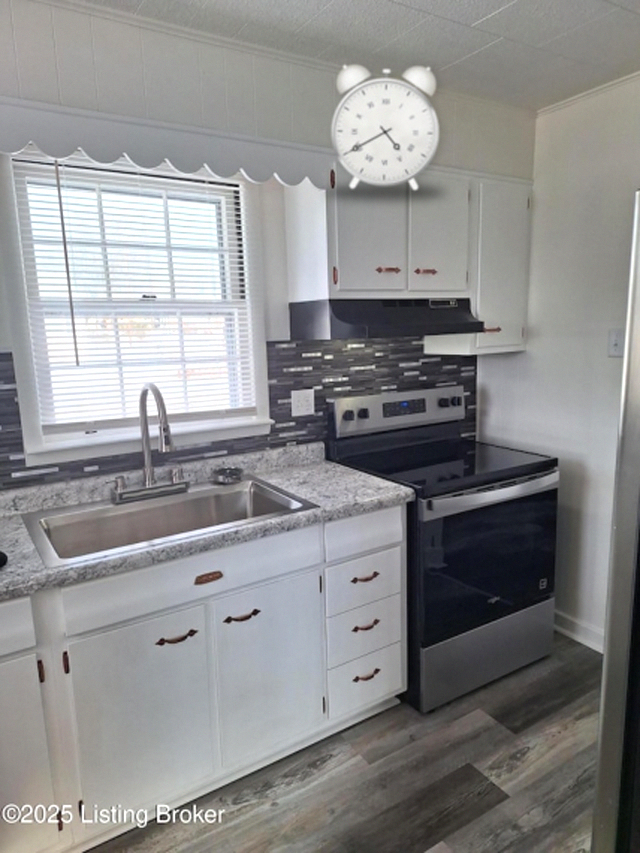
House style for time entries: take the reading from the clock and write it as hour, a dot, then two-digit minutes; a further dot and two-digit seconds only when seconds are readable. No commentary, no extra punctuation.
4.40
